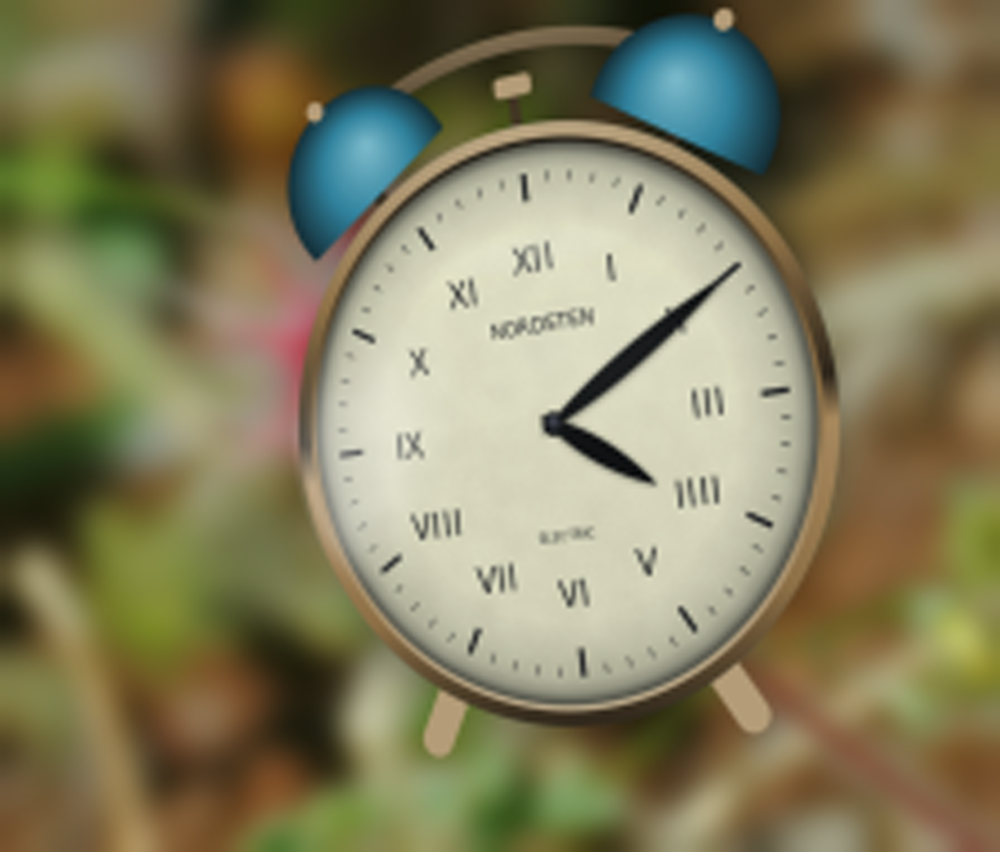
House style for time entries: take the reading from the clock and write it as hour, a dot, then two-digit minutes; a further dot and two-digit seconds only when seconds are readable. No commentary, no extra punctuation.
4.10
